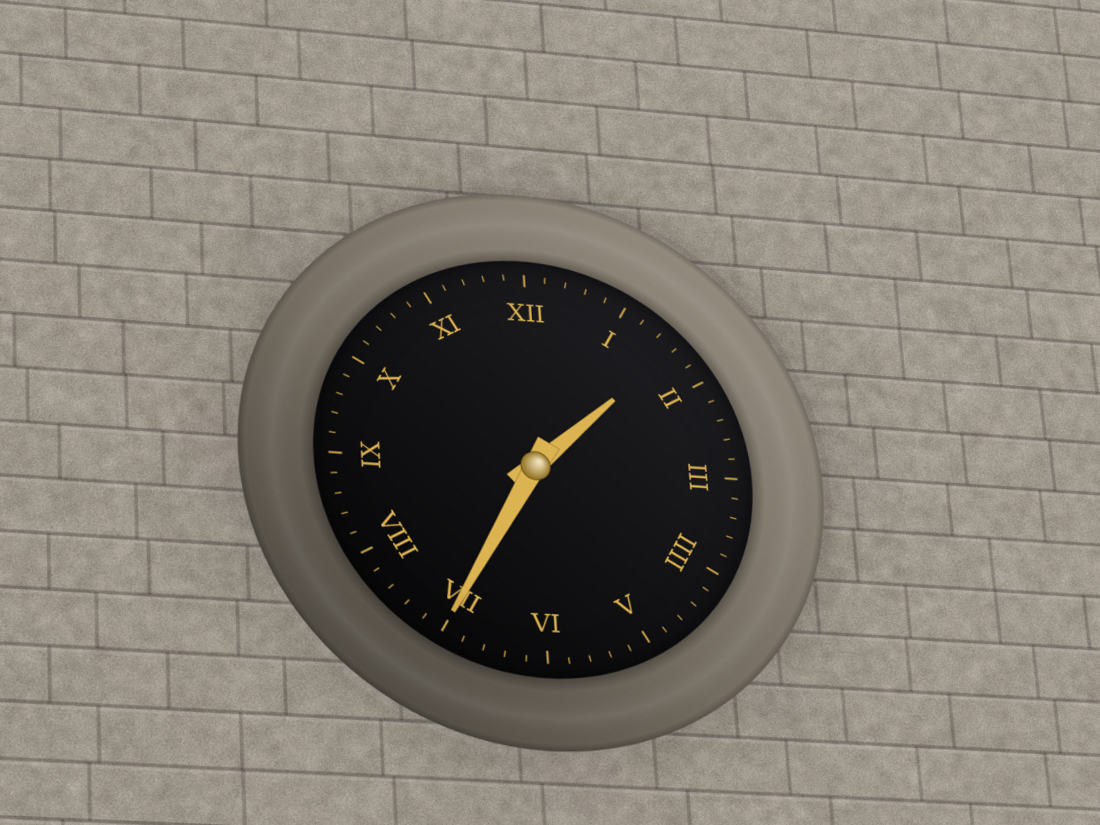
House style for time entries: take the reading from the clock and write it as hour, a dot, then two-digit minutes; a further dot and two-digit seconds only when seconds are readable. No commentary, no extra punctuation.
1.35
